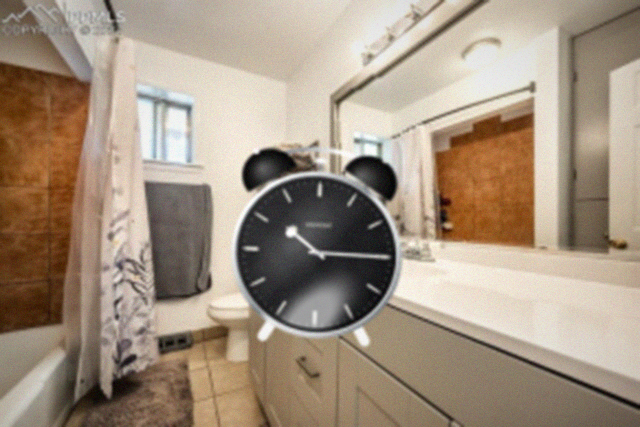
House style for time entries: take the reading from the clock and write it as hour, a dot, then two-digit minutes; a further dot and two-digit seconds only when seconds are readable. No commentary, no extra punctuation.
10.15
